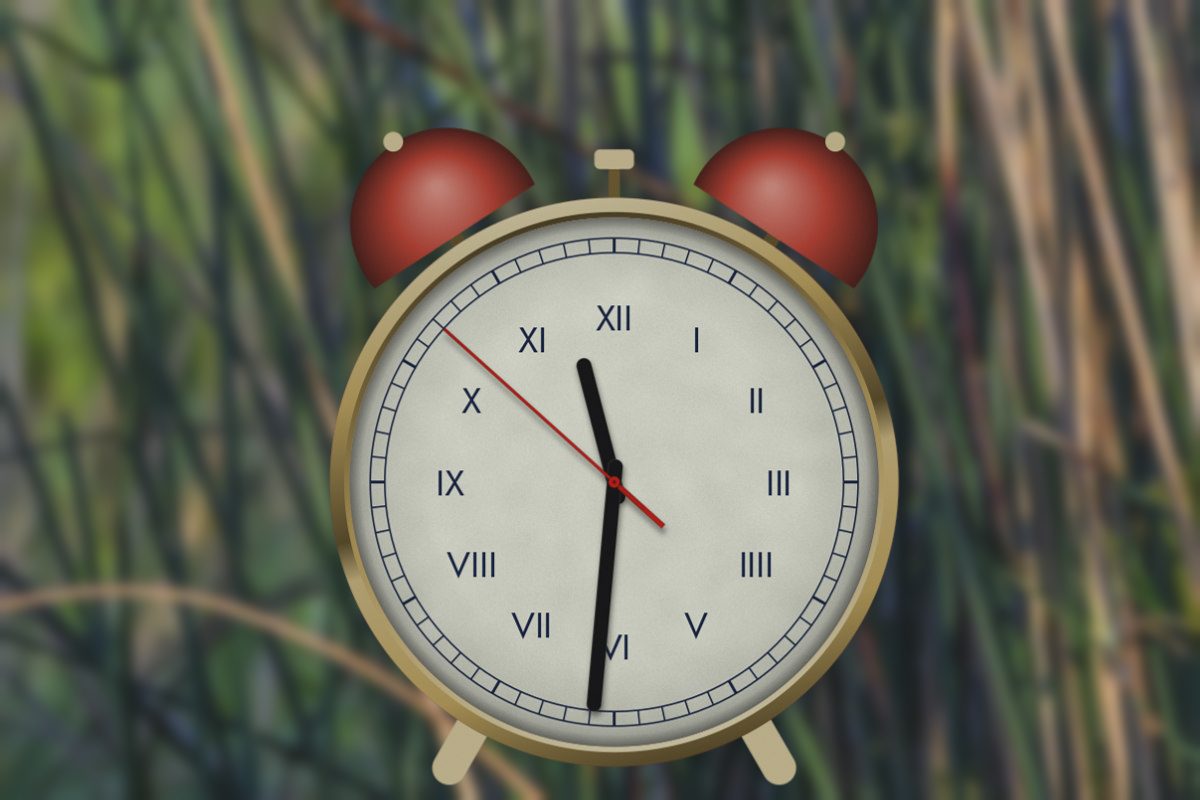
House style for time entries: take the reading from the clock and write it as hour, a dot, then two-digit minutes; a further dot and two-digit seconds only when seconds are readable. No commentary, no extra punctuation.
11.30.52
